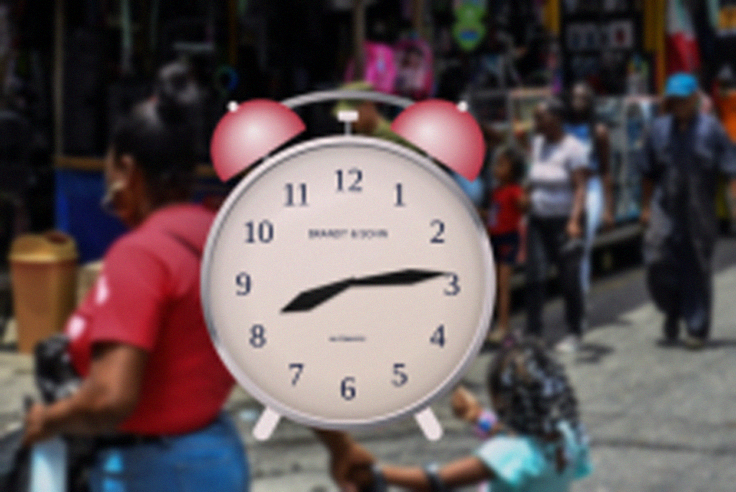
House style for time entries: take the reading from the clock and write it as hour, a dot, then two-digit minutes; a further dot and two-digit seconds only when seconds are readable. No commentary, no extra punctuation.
8.14
